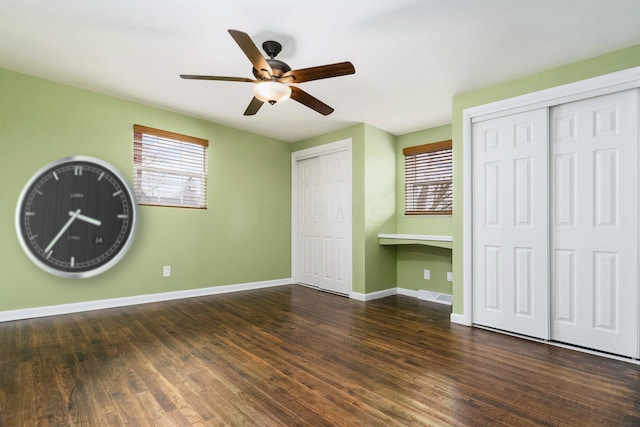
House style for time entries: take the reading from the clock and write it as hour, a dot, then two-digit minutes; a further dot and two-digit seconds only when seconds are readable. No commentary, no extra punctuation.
3.36
